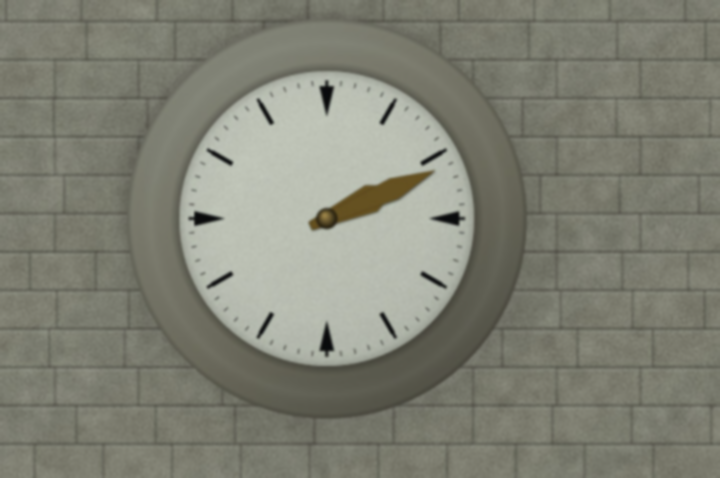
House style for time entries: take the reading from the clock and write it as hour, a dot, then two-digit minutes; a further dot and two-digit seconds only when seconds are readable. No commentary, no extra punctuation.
2.11
